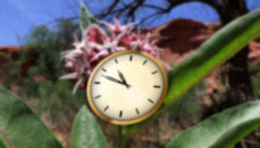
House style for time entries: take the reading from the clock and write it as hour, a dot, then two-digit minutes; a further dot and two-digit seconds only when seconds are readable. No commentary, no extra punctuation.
10.48
